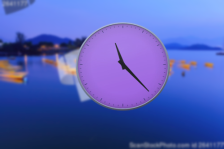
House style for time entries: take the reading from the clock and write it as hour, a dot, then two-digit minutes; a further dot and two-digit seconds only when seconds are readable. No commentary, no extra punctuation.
11.23
